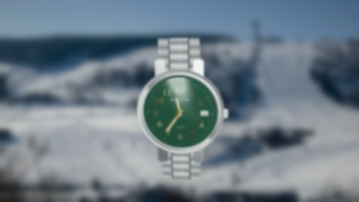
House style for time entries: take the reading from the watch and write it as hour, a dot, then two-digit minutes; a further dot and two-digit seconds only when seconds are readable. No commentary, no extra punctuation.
11.36
